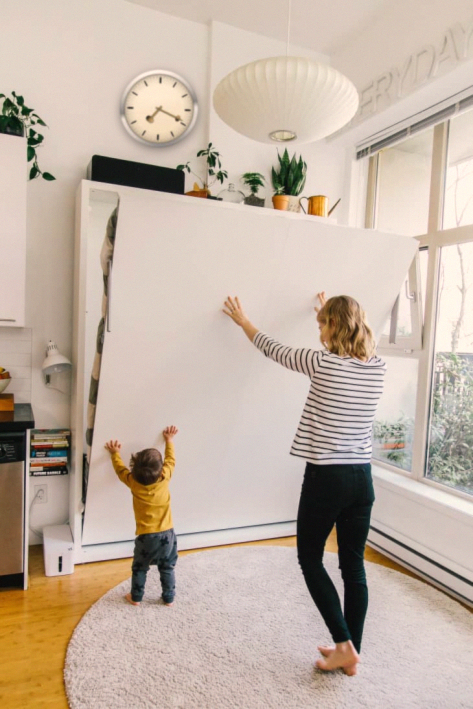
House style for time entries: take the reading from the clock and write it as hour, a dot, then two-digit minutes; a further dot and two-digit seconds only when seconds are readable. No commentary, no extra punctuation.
7.19
